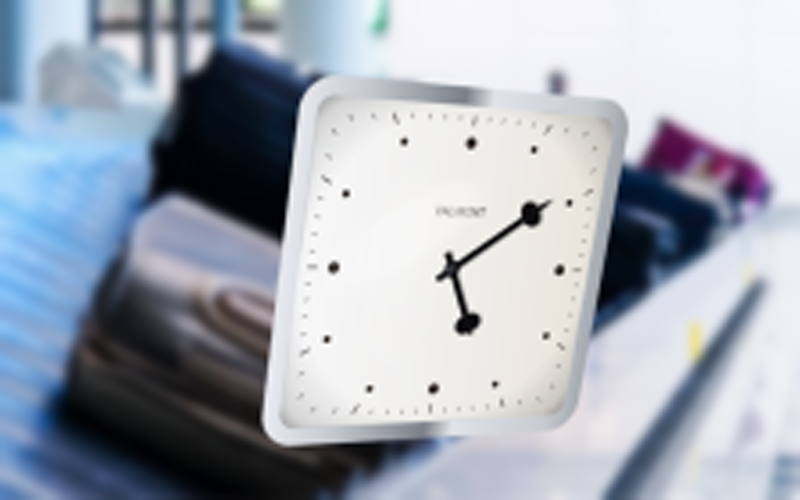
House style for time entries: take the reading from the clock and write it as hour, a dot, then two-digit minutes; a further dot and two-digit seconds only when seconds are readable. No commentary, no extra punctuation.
5.09
